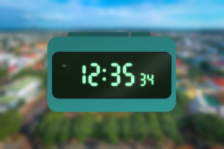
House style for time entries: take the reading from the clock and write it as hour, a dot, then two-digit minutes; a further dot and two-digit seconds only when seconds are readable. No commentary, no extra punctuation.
12.35.34
